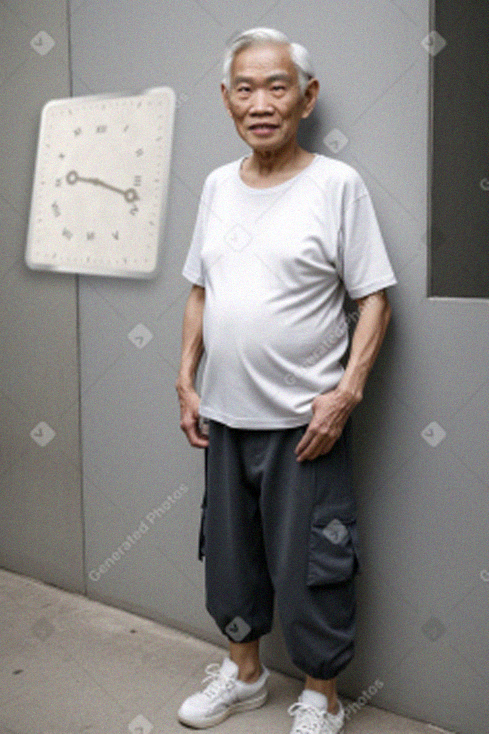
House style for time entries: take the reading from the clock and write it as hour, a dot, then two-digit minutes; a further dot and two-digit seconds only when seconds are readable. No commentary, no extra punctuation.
9.18
